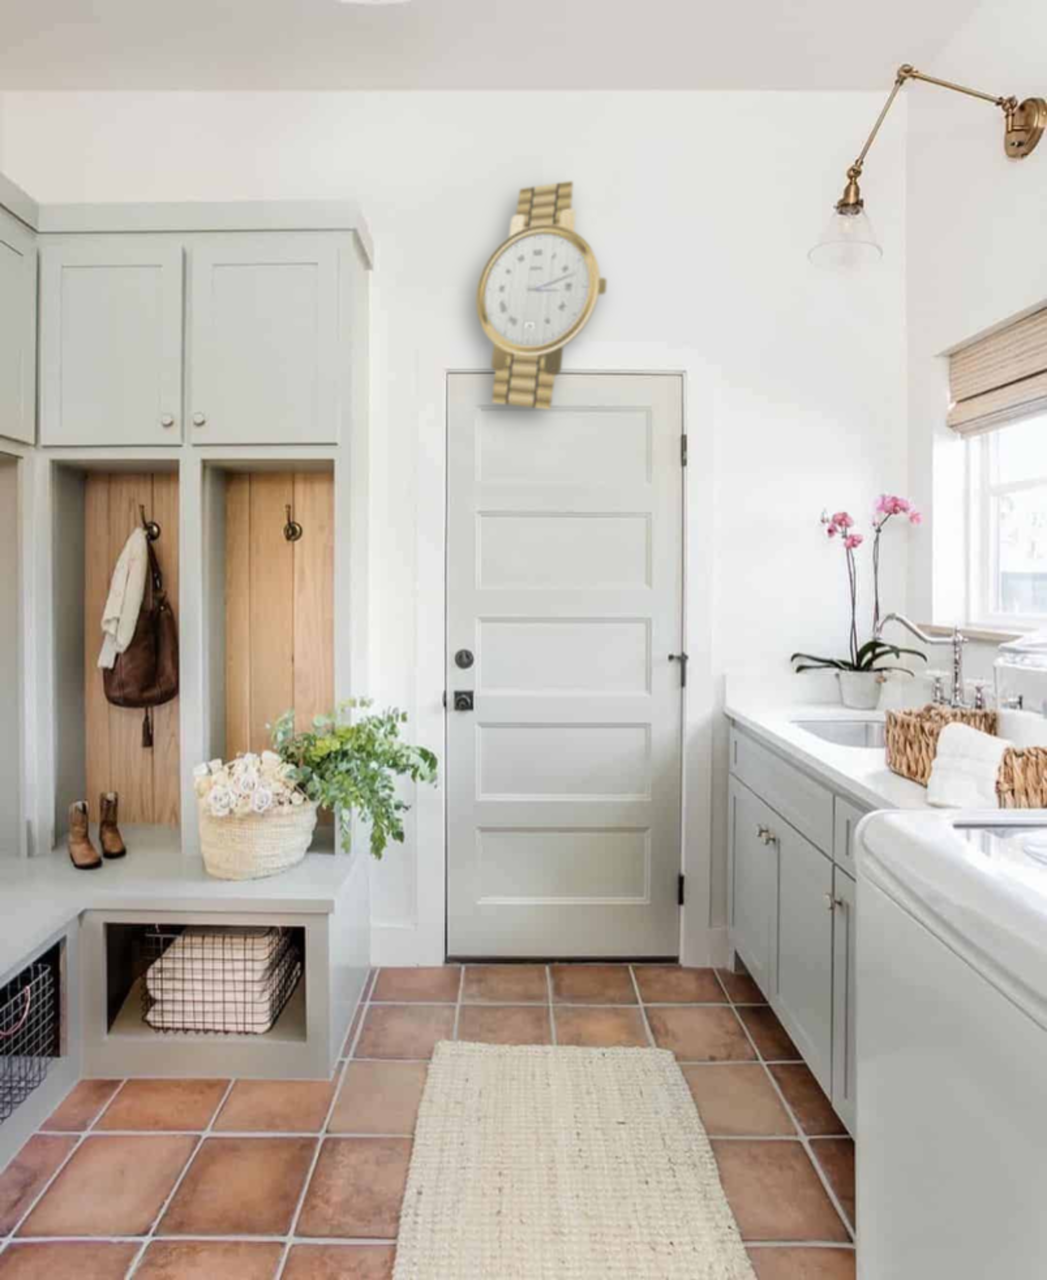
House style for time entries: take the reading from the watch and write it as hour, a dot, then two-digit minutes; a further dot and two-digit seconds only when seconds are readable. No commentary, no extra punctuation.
3.12
